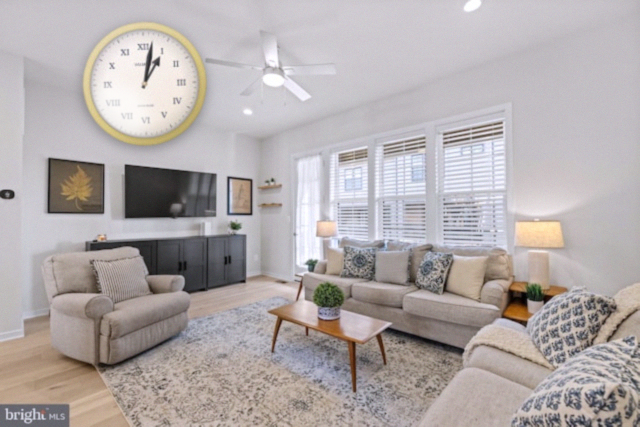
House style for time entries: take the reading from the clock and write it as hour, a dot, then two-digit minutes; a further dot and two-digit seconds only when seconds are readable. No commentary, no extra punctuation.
1.02
